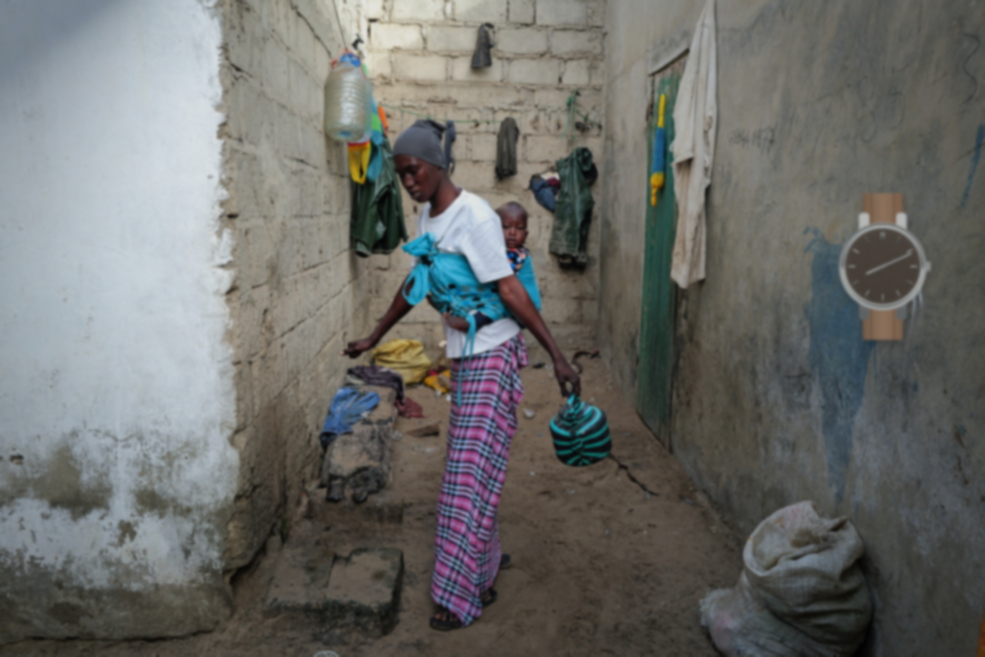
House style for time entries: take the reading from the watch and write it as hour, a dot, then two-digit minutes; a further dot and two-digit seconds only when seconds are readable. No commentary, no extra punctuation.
8.11
